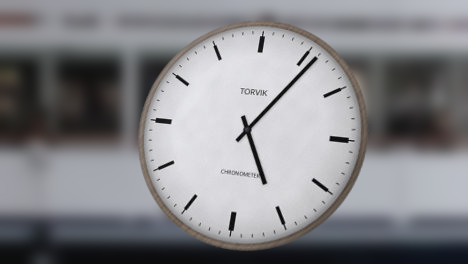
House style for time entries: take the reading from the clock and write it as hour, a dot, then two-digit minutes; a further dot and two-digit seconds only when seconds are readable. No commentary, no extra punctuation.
5.06
